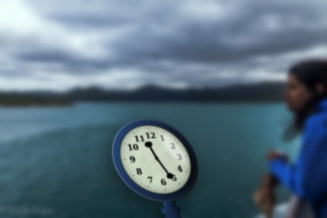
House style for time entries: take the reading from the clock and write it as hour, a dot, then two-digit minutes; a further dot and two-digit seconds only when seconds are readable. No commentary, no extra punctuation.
11.26
